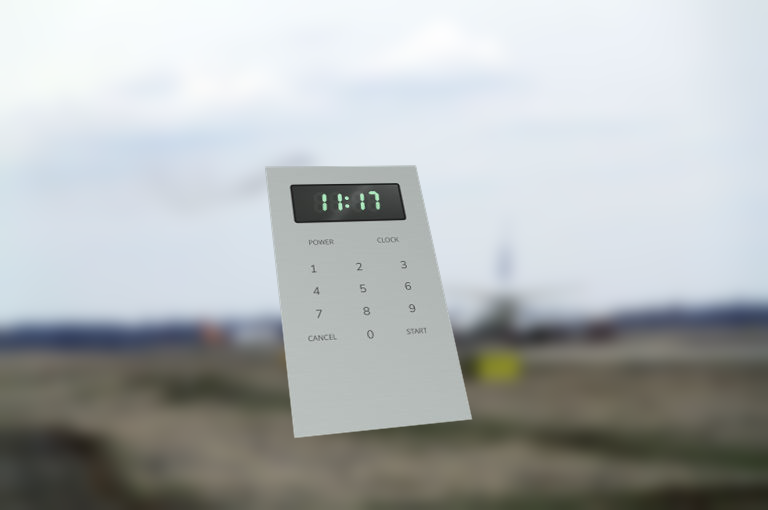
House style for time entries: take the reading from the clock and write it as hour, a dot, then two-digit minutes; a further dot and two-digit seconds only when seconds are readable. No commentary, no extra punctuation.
11.17
